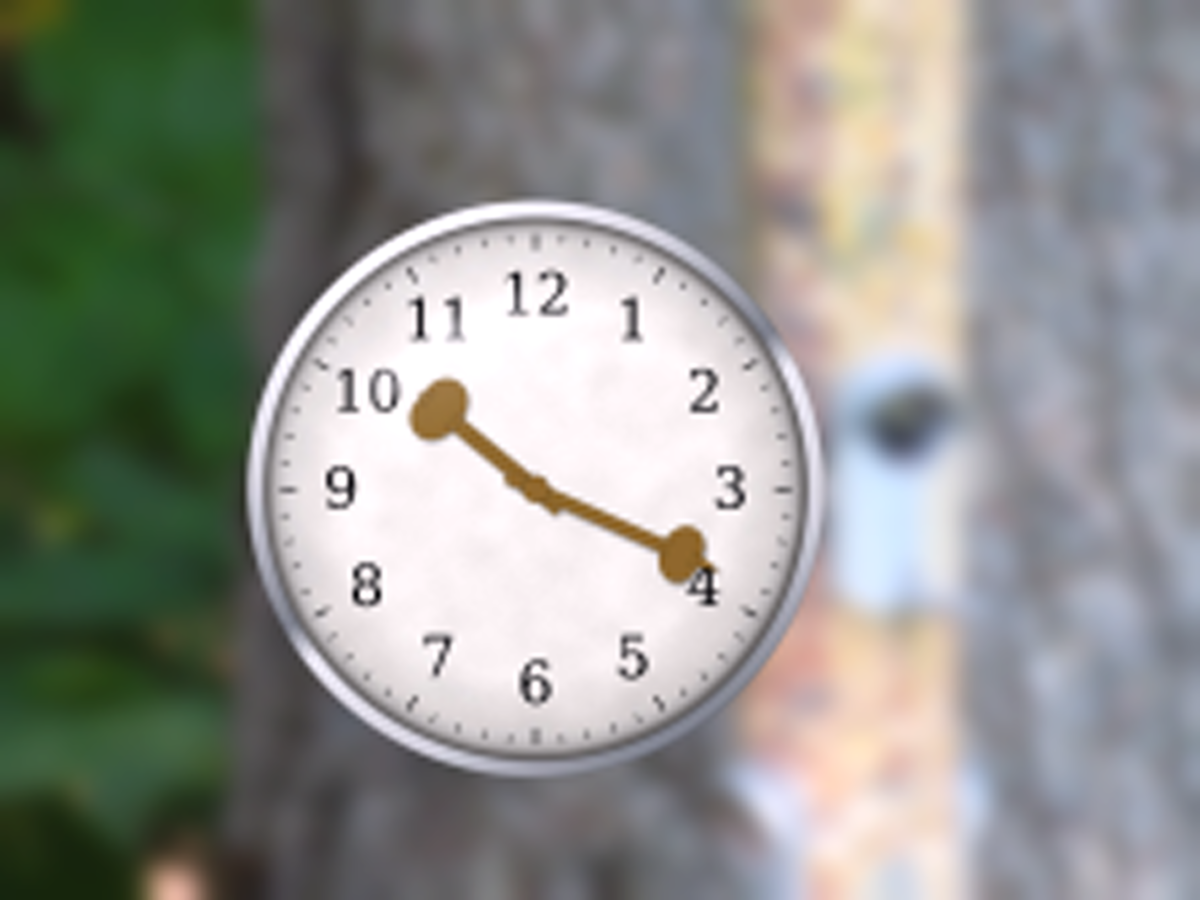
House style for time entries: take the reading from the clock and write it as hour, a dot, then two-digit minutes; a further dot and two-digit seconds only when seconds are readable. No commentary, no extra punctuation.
10.19
